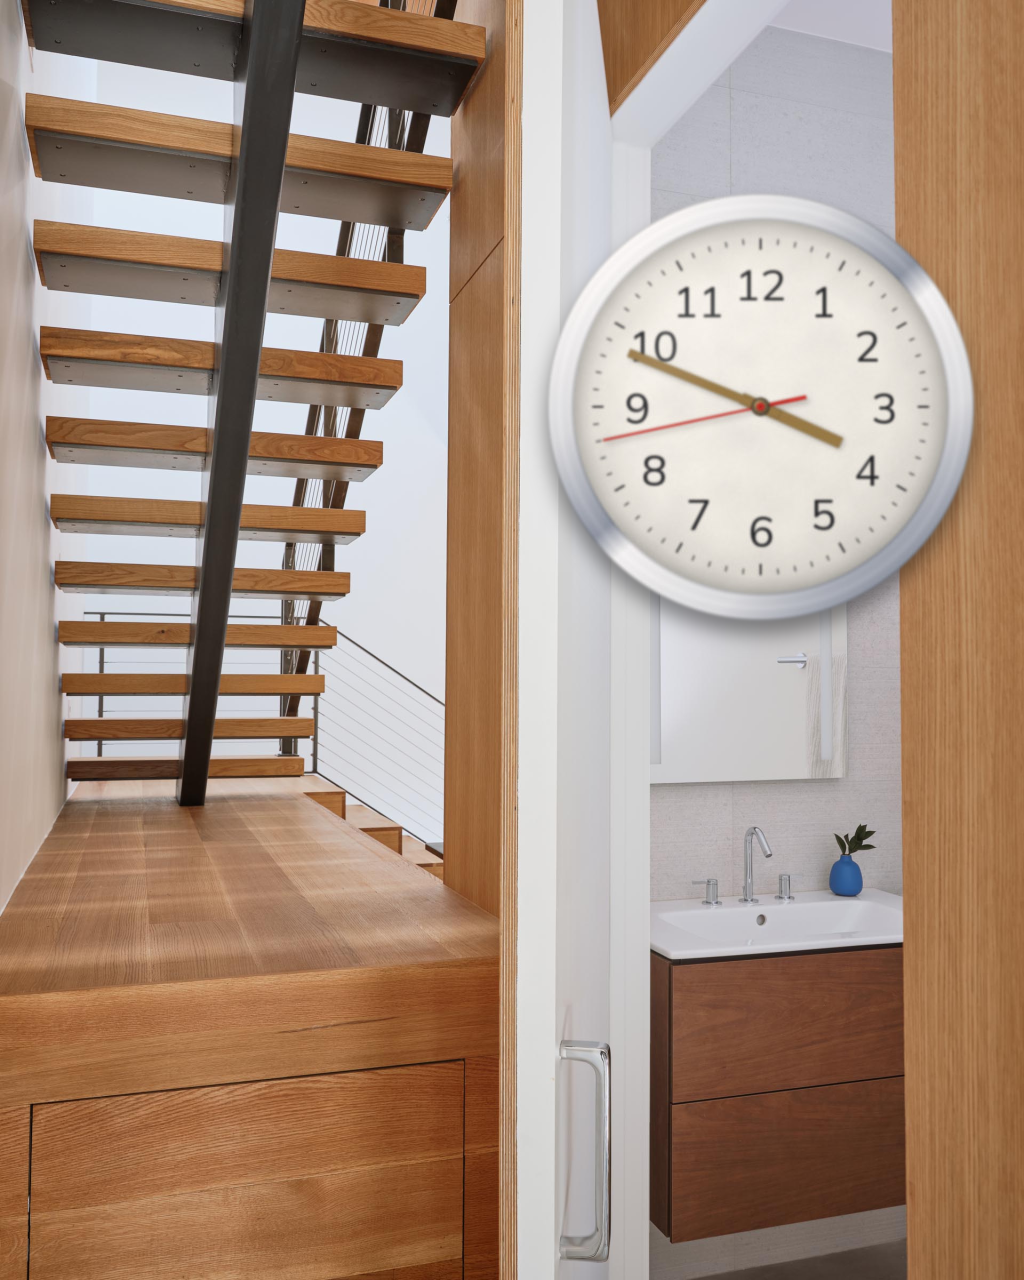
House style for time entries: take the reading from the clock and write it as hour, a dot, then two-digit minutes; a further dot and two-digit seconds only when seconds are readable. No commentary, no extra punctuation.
3.48.43
